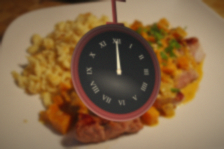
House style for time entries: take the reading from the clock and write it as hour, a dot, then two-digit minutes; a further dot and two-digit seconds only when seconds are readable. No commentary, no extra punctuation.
12.00
